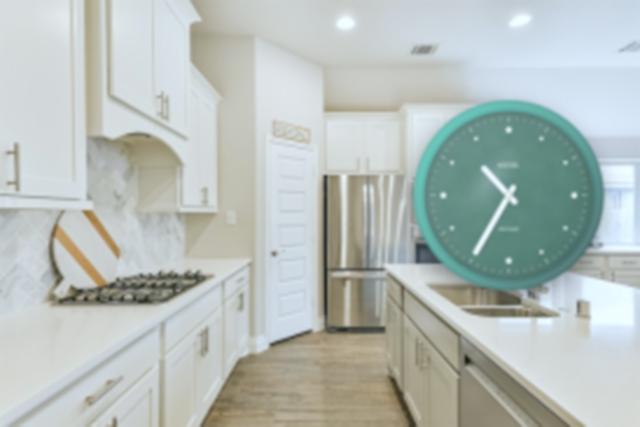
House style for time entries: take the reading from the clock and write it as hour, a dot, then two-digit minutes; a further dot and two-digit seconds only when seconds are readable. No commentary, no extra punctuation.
10.35
